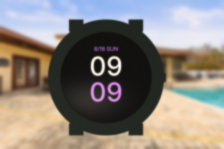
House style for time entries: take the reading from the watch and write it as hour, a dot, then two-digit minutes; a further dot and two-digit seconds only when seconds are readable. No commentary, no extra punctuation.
9.09
